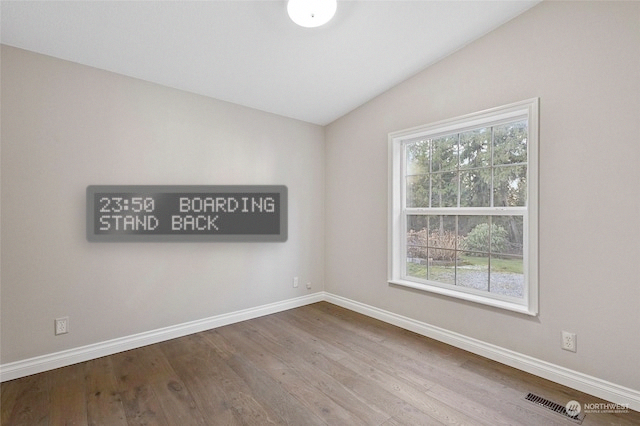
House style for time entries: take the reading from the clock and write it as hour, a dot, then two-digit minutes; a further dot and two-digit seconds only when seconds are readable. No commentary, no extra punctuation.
23.50
